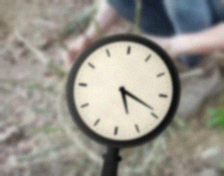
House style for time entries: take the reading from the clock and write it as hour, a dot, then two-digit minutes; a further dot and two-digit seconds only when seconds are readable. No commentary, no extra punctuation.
5.19
